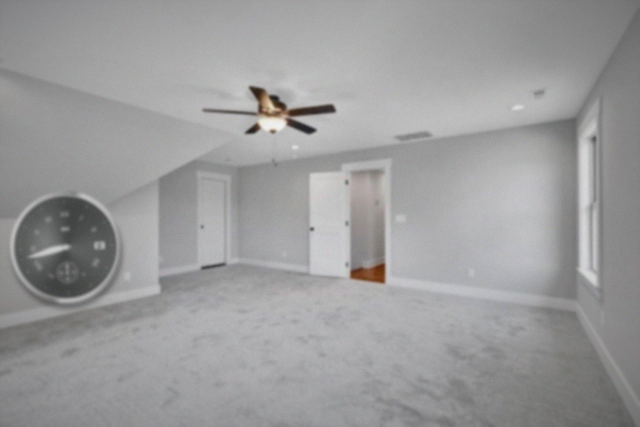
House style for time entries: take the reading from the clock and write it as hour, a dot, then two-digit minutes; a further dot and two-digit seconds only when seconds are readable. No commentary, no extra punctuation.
8.43
